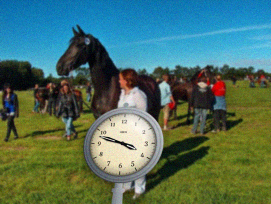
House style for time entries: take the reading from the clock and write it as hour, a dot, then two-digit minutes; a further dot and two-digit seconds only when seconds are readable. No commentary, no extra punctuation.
3.48
